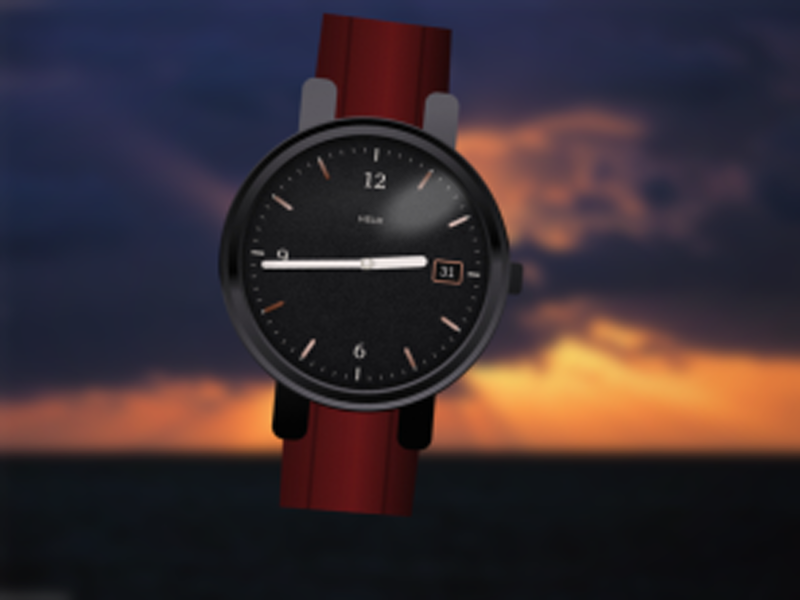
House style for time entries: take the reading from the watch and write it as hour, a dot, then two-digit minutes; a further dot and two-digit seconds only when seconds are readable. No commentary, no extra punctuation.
2.44
